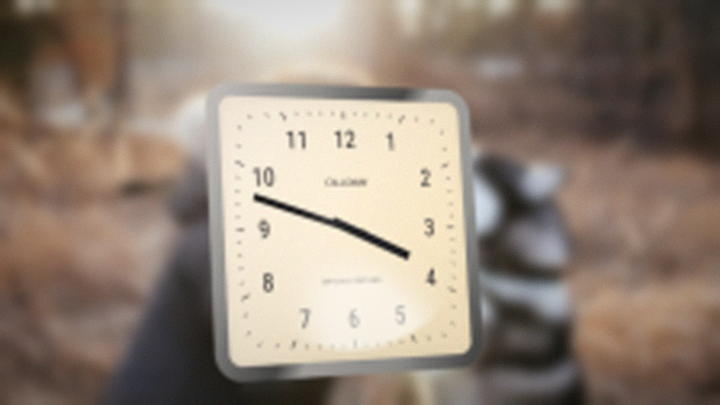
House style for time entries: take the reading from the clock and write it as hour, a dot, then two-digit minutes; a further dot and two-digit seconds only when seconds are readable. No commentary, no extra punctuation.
3.48
